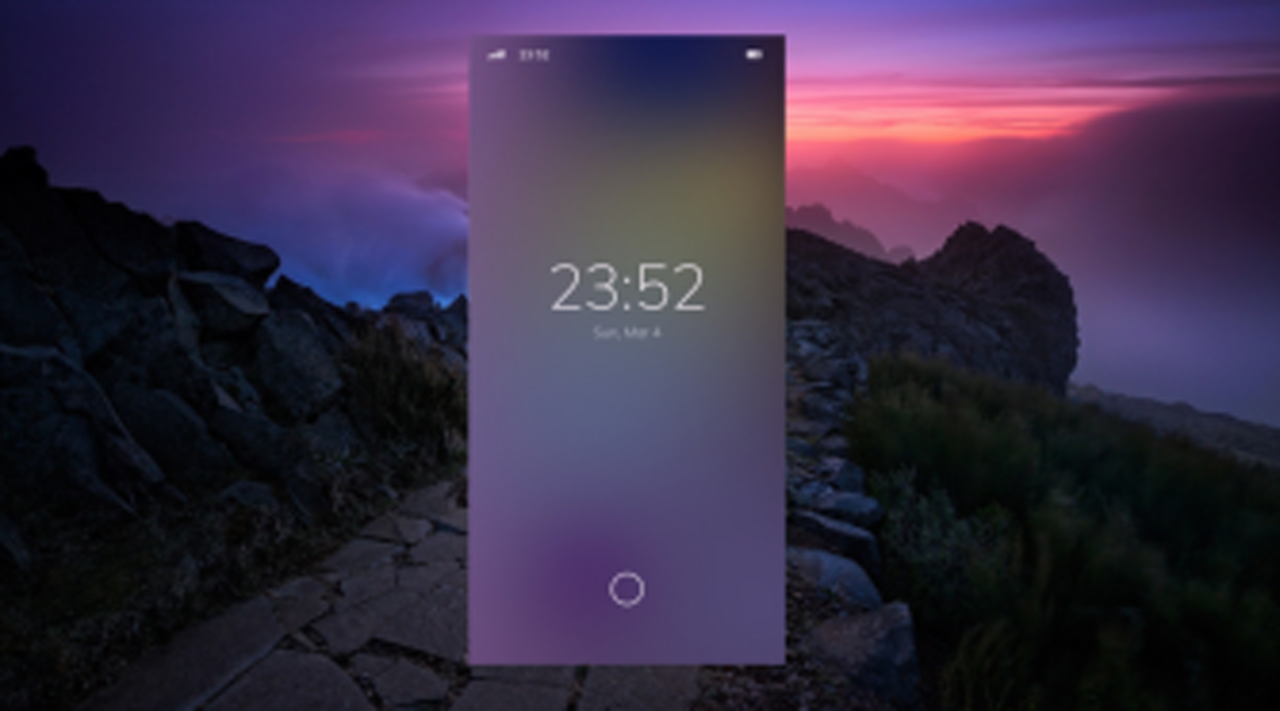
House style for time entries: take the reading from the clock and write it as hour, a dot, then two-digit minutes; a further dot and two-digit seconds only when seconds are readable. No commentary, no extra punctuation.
23.52
